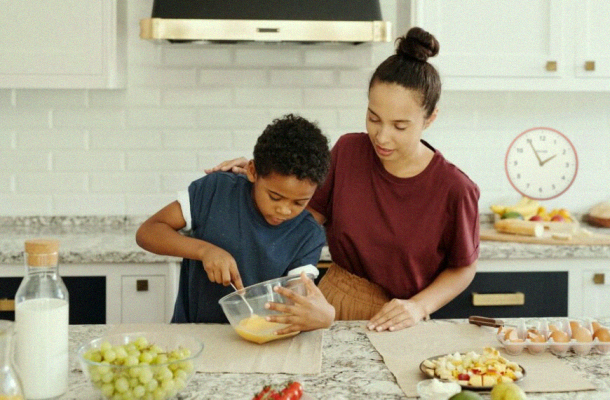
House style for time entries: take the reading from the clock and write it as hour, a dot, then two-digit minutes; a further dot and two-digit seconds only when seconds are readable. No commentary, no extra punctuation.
1.55
